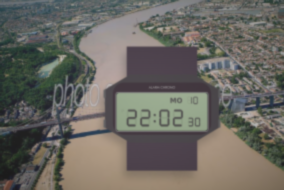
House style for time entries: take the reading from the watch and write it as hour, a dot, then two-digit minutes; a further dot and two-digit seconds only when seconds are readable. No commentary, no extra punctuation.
22.02
